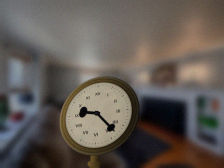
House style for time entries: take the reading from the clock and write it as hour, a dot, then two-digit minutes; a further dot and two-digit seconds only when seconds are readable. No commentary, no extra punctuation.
9.23
